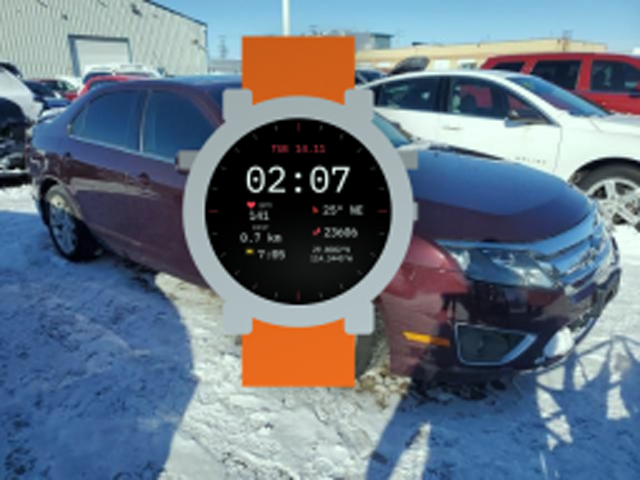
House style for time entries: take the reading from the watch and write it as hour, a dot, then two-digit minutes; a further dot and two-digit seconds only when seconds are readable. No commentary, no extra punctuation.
2.07
